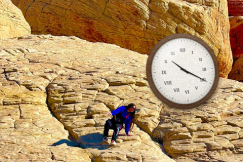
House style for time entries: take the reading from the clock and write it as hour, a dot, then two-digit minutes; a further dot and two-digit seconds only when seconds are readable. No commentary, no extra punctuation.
10.20
